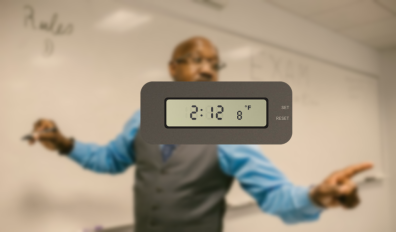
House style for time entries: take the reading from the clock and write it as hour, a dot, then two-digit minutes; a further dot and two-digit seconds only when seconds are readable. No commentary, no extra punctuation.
2.12
